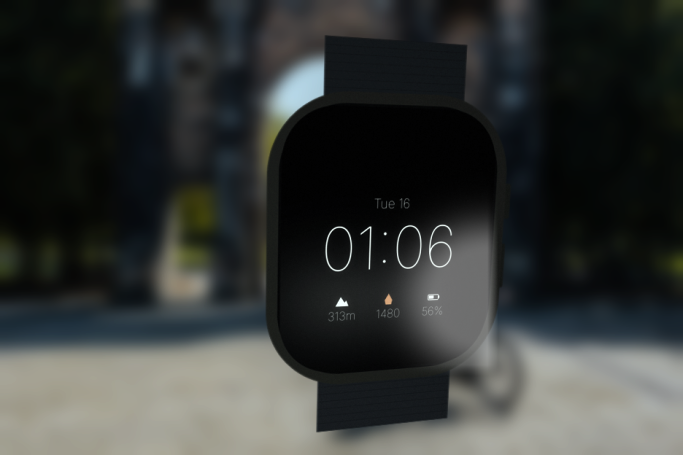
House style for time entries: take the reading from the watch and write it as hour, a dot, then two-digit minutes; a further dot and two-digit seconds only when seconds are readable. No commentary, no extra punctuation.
1.06
